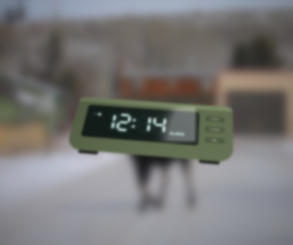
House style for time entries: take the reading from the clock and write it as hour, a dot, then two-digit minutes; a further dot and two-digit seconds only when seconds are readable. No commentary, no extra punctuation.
12.14
